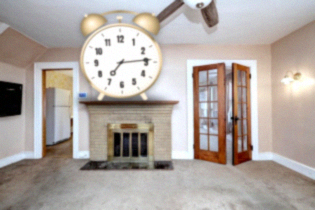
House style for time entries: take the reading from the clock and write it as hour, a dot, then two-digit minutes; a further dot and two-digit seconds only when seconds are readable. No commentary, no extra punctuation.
7.14
